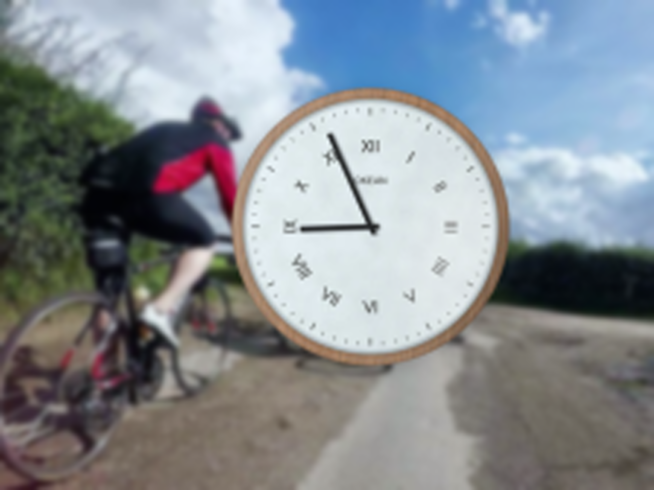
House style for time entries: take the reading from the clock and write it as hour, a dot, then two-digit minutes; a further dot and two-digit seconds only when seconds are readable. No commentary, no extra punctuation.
8.56
